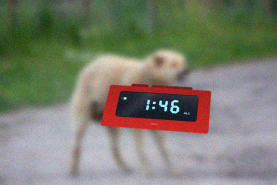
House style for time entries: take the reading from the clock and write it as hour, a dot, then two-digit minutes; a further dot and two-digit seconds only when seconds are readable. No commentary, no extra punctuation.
1.46
